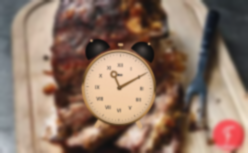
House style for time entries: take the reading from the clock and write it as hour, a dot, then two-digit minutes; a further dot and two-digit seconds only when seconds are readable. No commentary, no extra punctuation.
11.10
